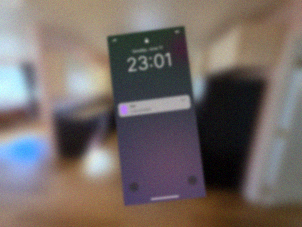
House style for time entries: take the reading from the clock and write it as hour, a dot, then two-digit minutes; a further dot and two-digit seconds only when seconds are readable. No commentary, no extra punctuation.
23.01
